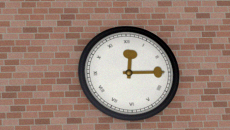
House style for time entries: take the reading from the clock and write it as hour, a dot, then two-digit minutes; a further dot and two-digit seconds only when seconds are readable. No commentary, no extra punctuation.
12.15
